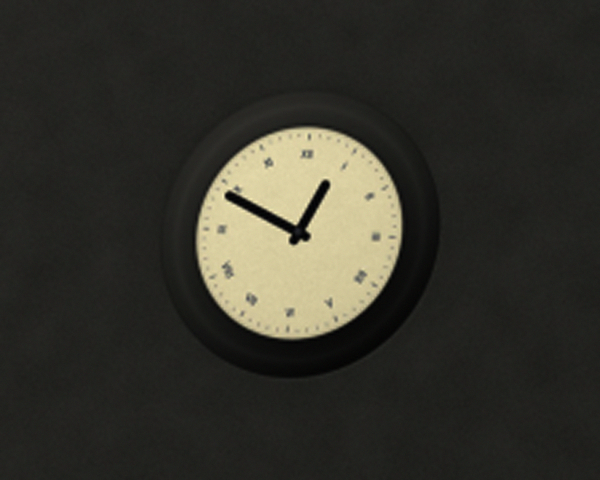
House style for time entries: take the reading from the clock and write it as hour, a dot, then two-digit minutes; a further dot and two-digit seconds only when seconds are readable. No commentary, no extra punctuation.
12.49
